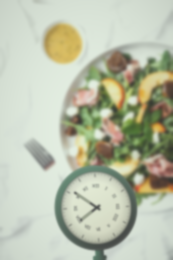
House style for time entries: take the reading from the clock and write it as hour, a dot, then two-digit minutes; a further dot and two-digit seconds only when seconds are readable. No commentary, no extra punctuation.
7.51
